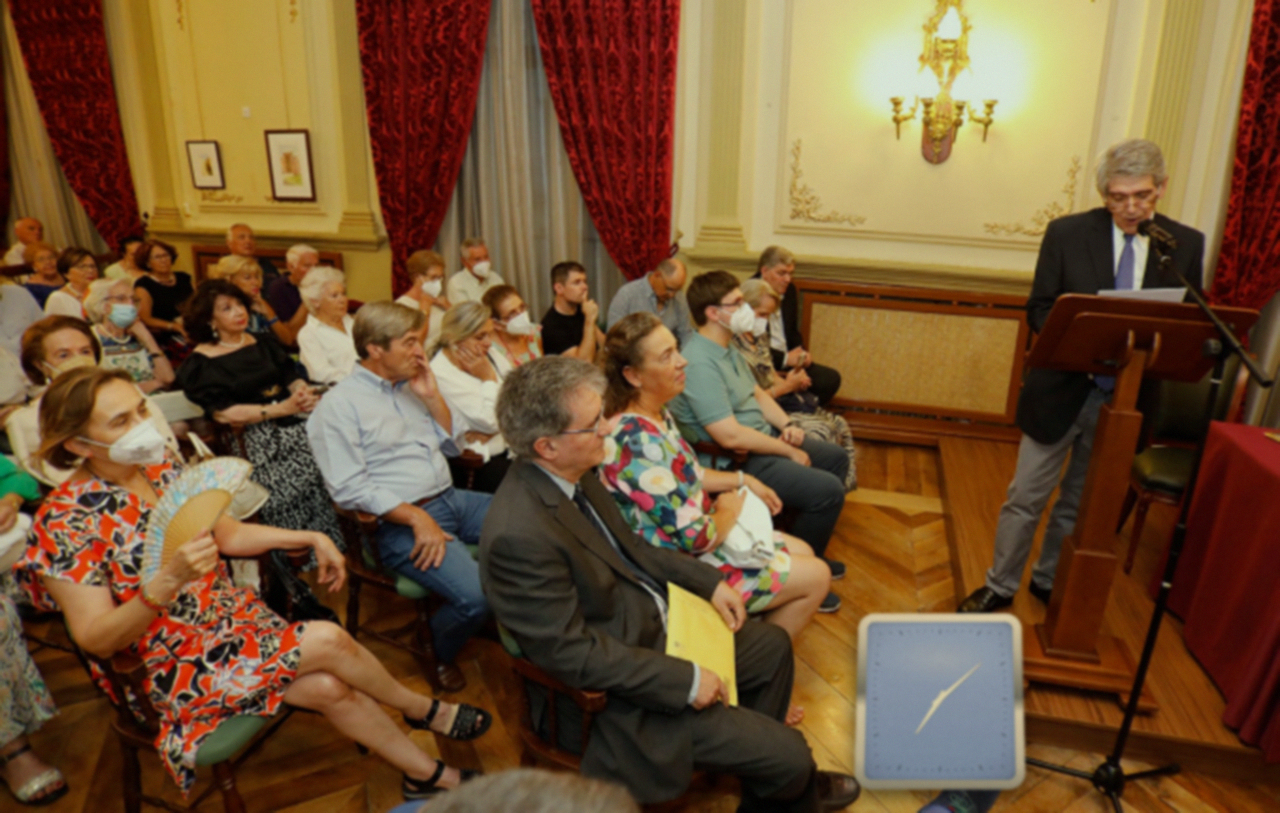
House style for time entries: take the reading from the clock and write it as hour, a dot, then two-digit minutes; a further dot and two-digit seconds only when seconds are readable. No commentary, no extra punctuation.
7.08
